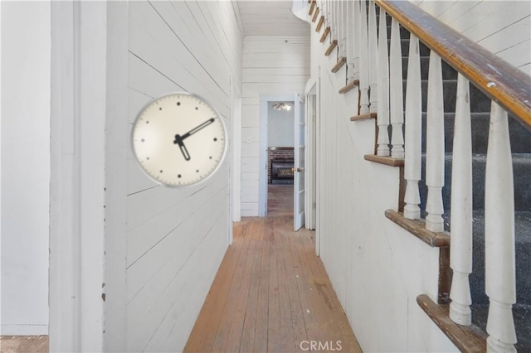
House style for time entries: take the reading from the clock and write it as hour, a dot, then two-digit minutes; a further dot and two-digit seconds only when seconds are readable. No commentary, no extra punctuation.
5.10
